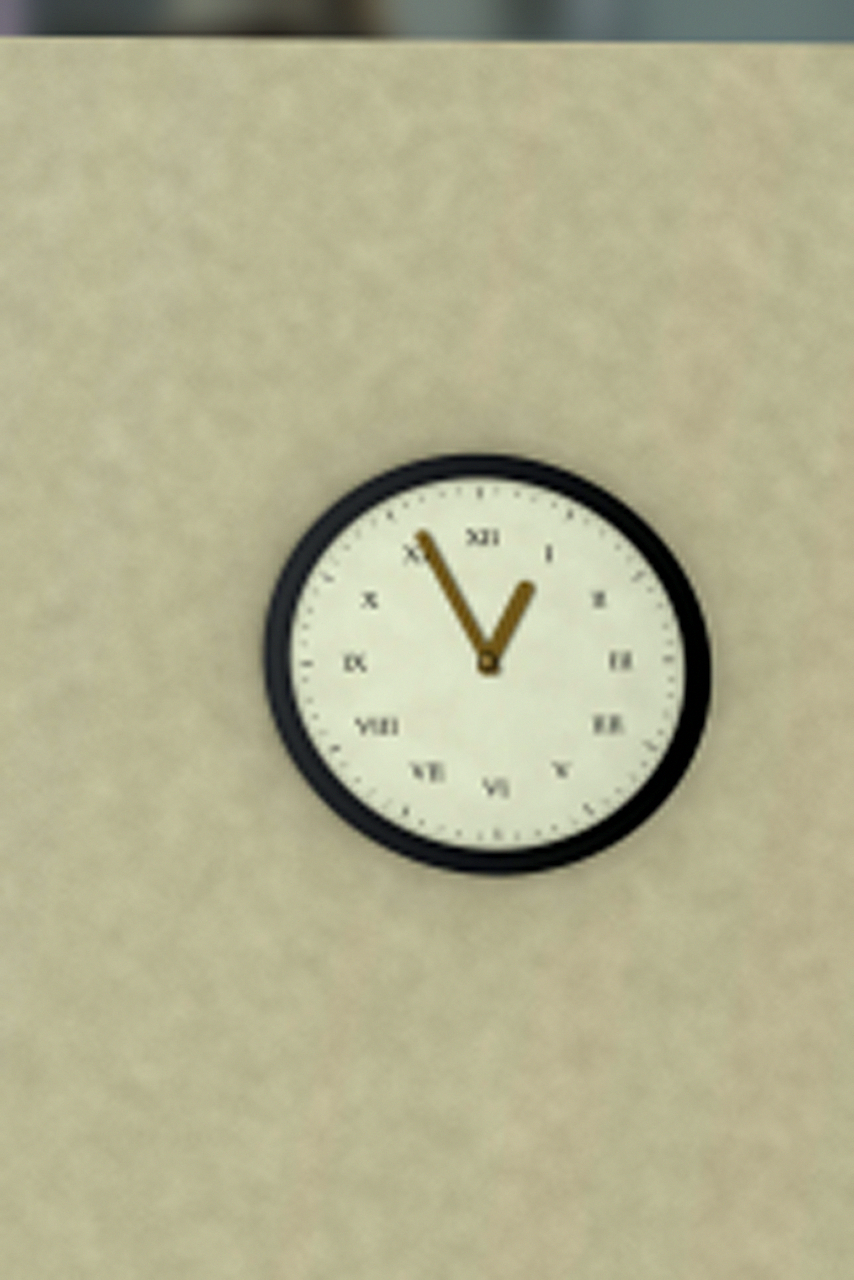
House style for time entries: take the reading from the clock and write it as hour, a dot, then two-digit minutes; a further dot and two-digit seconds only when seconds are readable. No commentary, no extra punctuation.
12.56
